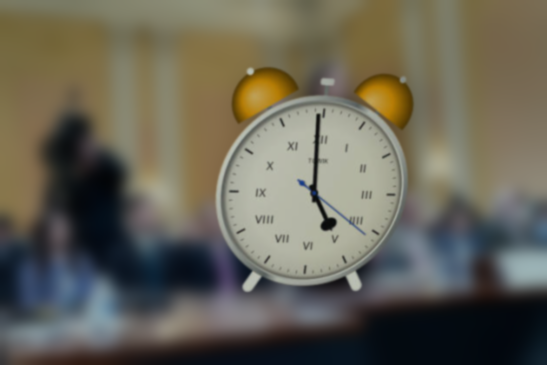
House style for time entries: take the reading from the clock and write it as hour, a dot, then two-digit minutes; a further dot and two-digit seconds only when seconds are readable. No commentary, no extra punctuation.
4.59.21
